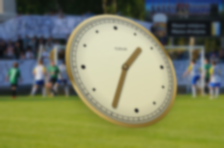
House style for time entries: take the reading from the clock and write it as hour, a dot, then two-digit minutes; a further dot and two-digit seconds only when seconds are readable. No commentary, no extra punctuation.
1.35
